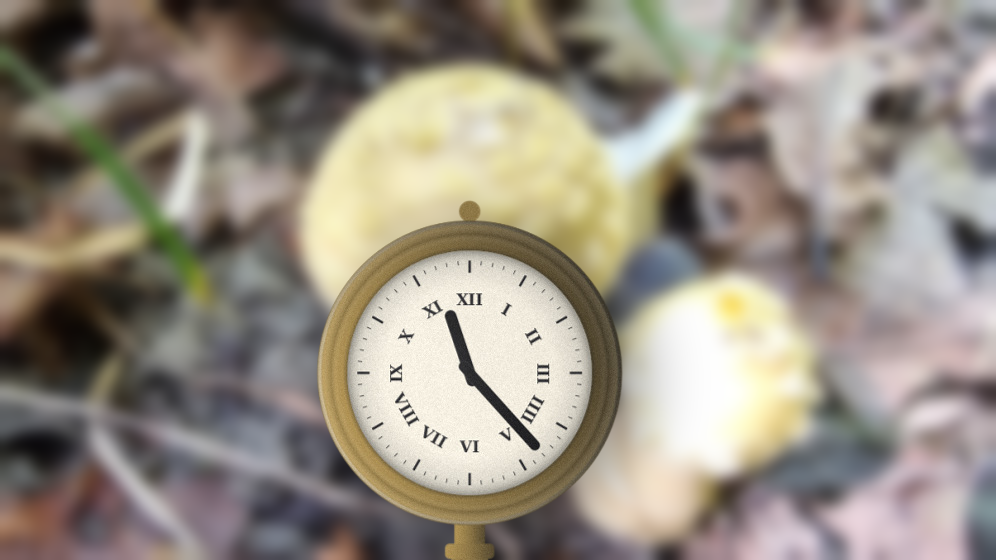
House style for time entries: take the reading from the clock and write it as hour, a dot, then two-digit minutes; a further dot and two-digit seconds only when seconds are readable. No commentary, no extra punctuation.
11.23
